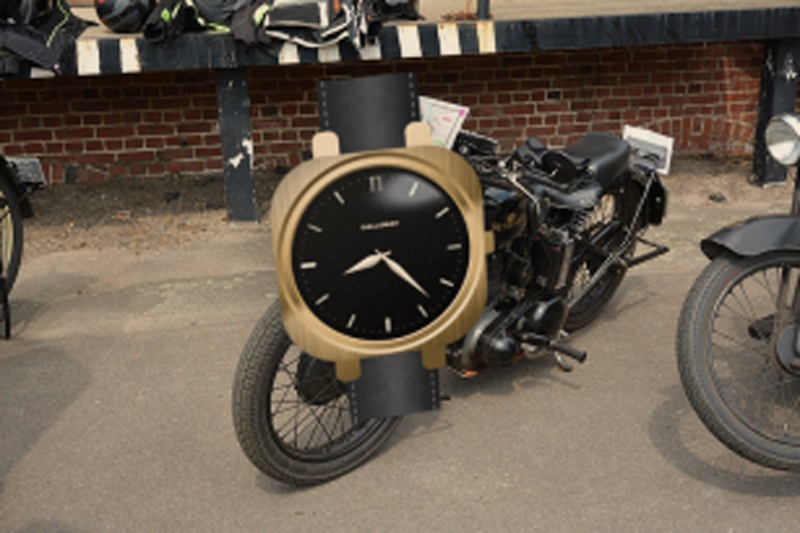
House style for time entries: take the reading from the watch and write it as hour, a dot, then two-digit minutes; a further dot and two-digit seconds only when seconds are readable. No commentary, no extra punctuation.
8.23
